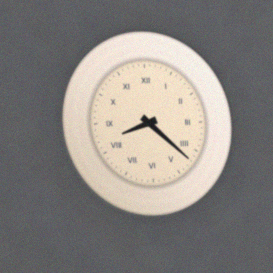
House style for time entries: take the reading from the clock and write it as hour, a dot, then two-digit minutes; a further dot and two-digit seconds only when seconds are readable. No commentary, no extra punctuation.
8.22
